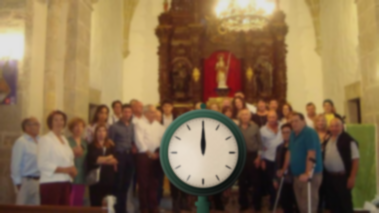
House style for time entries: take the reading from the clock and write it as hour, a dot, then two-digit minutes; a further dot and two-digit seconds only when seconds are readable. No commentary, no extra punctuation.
12.00
